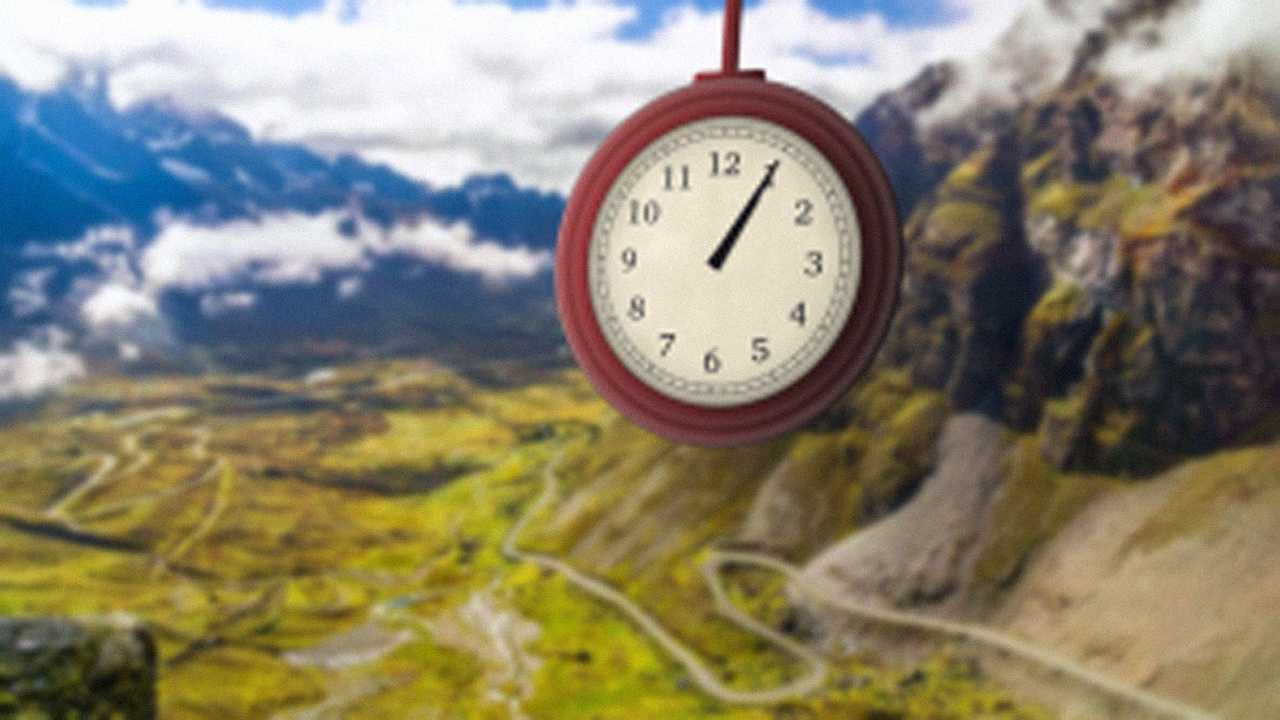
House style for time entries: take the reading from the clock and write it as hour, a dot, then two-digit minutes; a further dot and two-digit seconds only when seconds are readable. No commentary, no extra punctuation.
1.05
